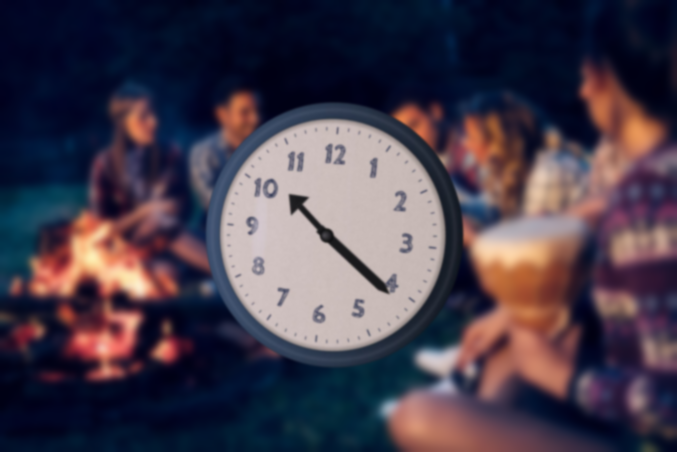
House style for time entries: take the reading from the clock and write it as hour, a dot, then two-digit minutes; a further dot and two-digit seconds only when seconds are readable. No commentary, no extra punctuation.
10.21
